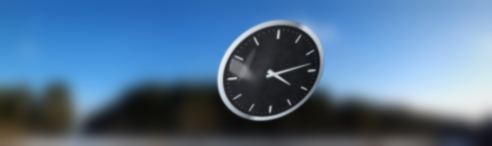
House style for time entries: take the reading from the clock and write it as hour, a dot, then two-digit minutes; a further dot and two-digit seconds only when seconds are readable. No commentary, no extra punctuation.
4.13
